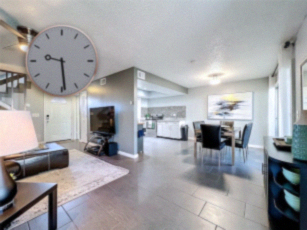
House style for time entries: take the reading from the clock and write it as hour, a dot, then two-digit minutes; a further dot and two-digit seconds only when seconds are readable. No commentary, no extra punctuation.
9.29
